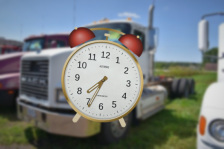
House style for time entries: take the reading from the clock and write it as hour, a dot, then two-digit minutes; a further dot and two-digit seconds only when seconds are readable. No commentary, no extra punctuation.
7.34
